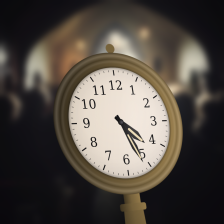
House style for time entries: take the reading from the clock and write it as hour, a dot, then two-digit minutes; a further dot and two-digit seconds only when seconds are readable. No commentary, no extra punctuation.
4.26
